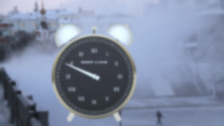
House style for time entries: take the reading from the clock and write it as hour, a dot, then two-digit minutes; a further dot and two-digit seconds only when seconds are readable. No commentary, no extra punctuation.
9.49
